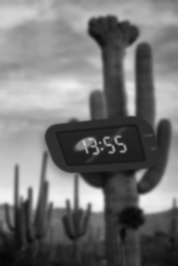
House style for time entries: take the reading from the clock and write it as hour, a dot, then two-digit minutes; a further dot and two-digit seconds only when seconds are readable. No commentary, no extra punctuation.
13.55
